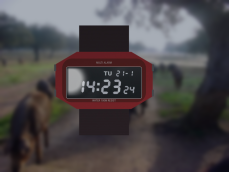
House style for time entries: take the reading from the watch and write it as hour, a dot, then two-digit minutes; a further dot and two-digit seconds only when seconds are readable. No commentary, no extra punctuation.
14.23.24
